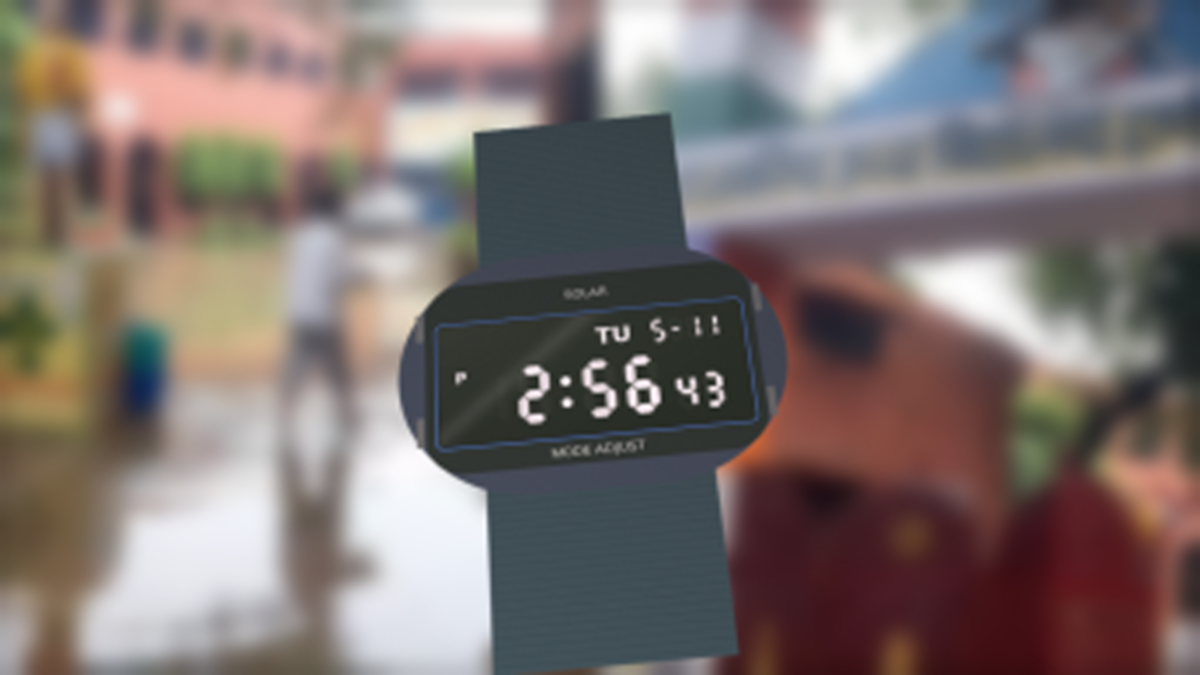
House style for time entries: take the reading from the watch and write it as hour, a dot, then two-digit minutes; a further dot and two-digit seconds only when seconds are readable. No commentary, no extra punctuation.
2.56.43
